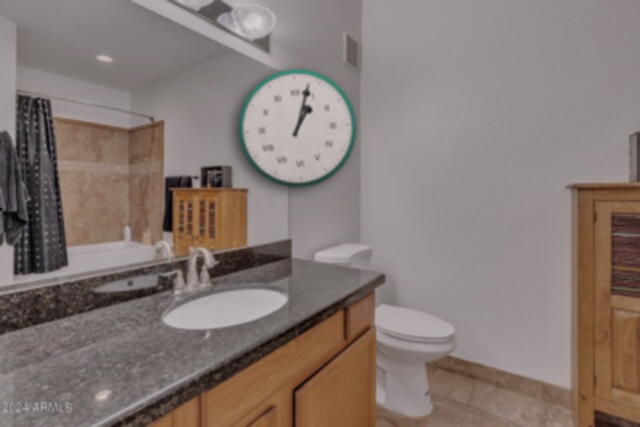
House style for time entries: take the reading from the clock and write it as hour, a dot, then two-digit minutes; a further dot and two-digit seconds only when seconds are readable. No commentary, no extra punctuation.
1.03
